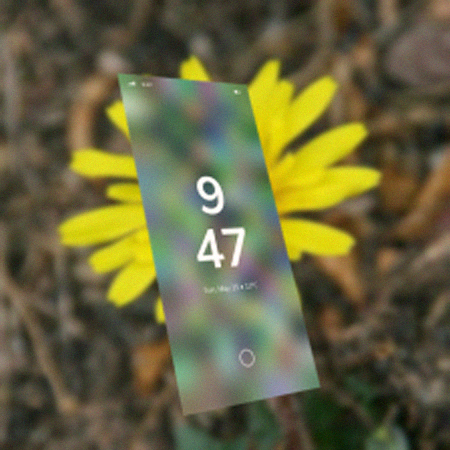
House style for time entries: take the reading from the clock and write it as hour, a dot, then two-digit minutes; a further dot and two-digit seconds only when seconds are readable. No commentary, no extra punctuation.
9.47
